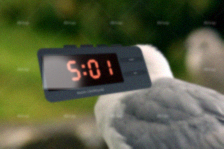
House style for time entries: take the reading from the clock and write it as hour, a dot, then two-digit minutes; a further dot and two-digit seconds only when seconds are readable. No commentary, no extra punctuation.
5.01
